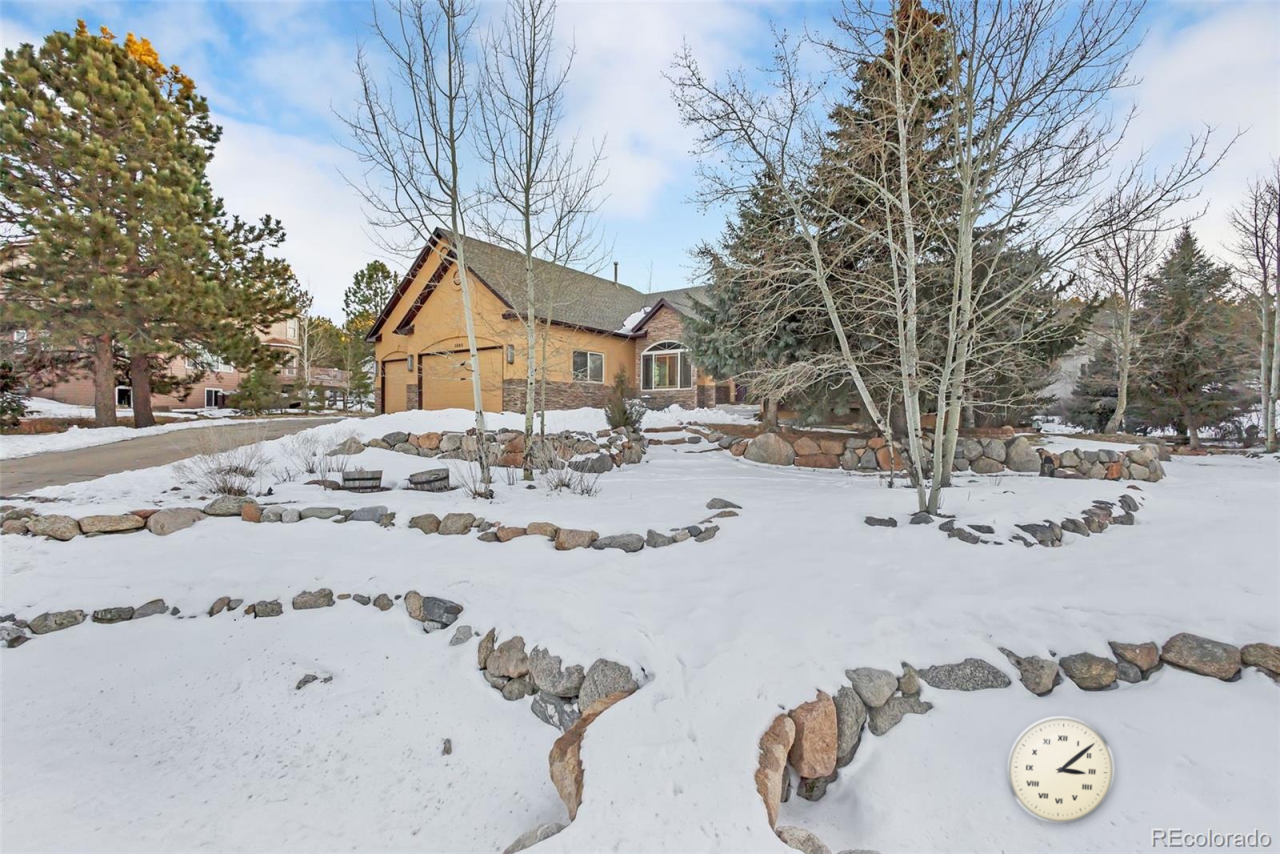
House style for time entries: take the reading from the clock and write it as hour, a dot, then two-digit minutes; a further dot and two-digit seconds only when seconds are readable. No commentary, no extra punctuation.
3.08
